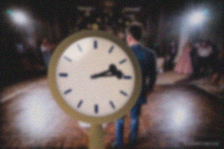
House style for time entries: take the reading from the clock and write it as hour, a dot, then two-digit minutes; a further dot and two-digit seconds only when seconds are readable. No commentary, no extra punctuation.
2.14
